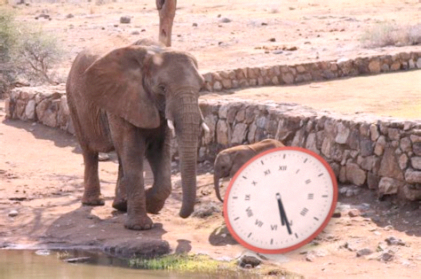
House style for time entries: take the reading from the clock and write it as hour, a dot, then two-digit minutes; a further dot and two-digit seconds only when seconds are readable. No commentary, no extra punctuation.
5.26
